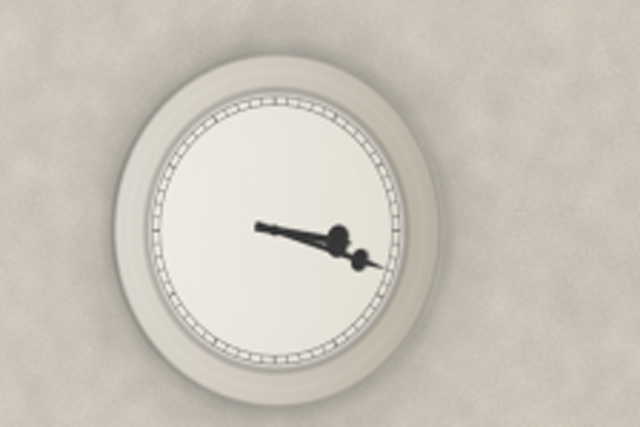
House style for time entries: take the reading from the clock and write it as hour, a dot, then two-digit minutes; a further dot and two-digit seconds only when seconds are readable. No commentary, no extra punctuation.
3.18
